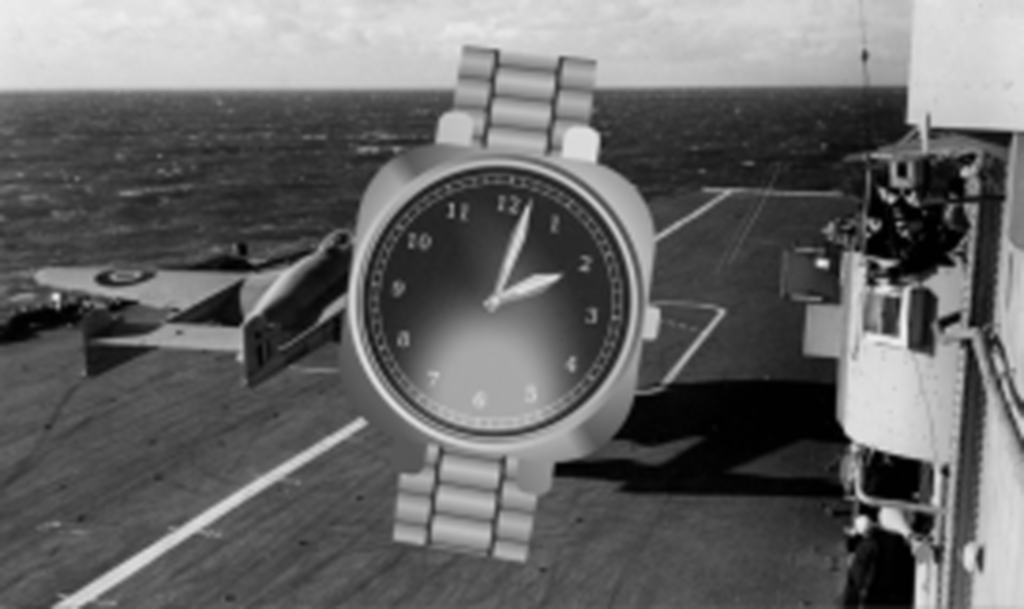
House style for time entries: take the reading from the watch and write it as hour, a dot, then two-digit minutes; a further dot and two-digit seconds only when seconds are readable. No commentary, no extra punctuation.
2.02
